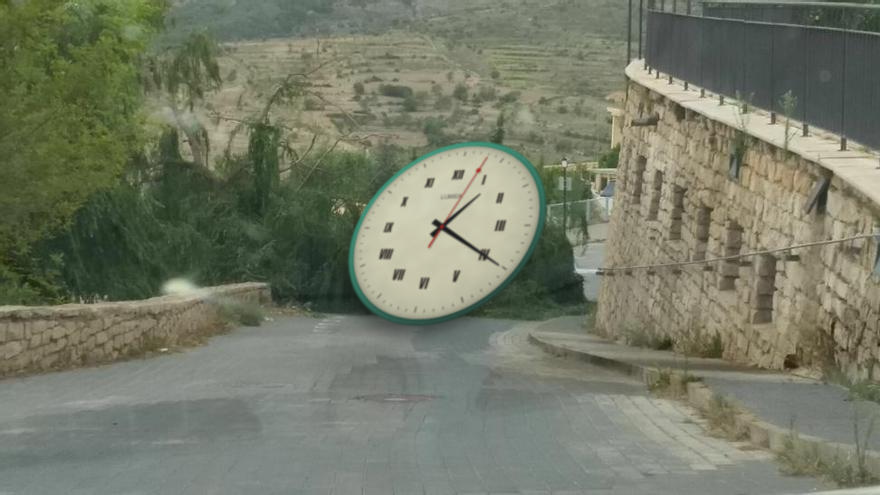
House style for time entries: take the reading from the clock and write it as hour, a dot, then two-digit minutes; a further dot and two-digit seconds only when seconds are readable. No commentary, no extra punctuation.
1.20.03
